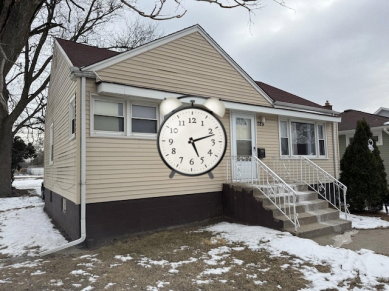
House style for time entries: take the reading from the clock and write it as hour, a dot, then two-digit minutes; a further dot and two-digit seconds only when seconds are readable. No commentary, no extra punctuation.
5.12
